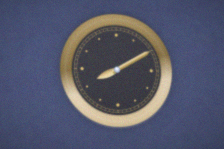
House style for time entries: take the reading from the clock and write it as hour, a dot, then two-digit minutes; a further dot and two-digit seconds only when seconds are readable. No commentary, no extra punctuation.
8.10
